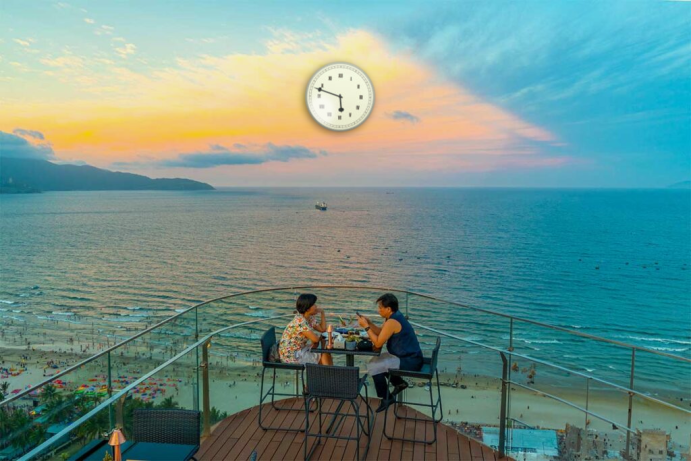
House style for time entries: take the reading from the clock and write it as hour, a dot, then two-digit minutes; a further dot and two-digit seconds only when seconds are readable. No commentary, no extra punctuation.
5.48
